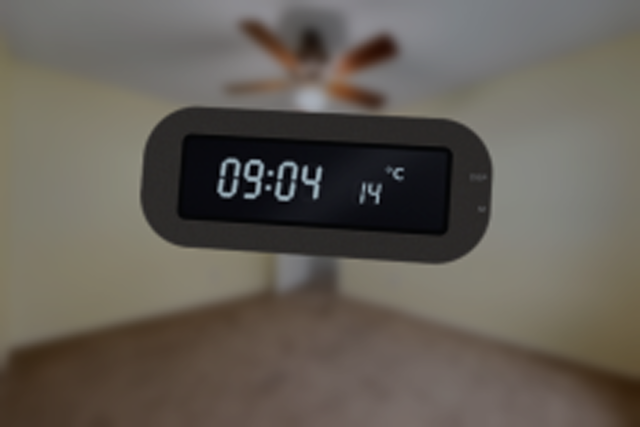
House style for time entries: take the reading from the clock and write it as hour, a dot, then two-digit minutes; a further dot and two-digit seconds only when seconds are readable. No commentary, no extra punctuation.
9.04
